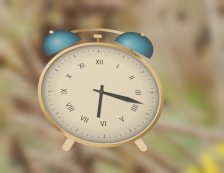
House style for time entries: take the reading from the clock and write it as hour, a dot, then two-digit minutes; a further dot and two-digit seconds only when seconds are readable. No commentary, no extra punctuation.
6.18
